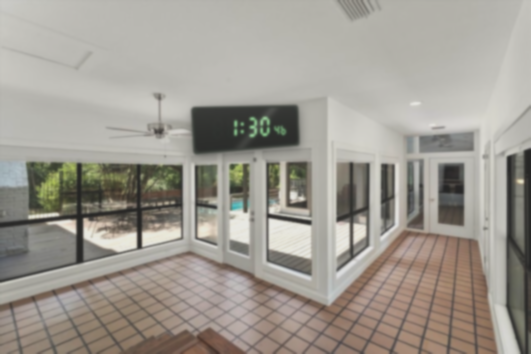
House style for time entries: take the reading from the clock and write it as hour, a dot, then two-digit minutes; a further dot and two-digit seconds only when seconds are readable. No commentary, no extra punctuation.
1.30
